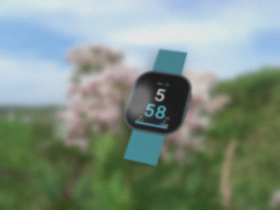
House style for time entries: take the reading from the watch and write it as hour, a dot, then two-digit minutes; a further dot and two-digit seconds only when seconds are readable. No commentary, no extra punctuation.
5.58
